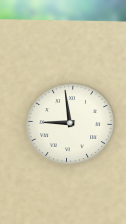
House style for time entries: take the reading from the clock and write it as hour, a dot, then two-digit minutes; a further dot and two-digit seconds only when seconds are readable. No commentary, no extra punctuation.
8.58
